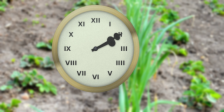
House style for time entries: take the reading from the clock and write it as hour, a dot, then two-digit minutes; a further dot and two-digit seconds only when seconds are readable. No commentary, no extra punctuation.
2.10
